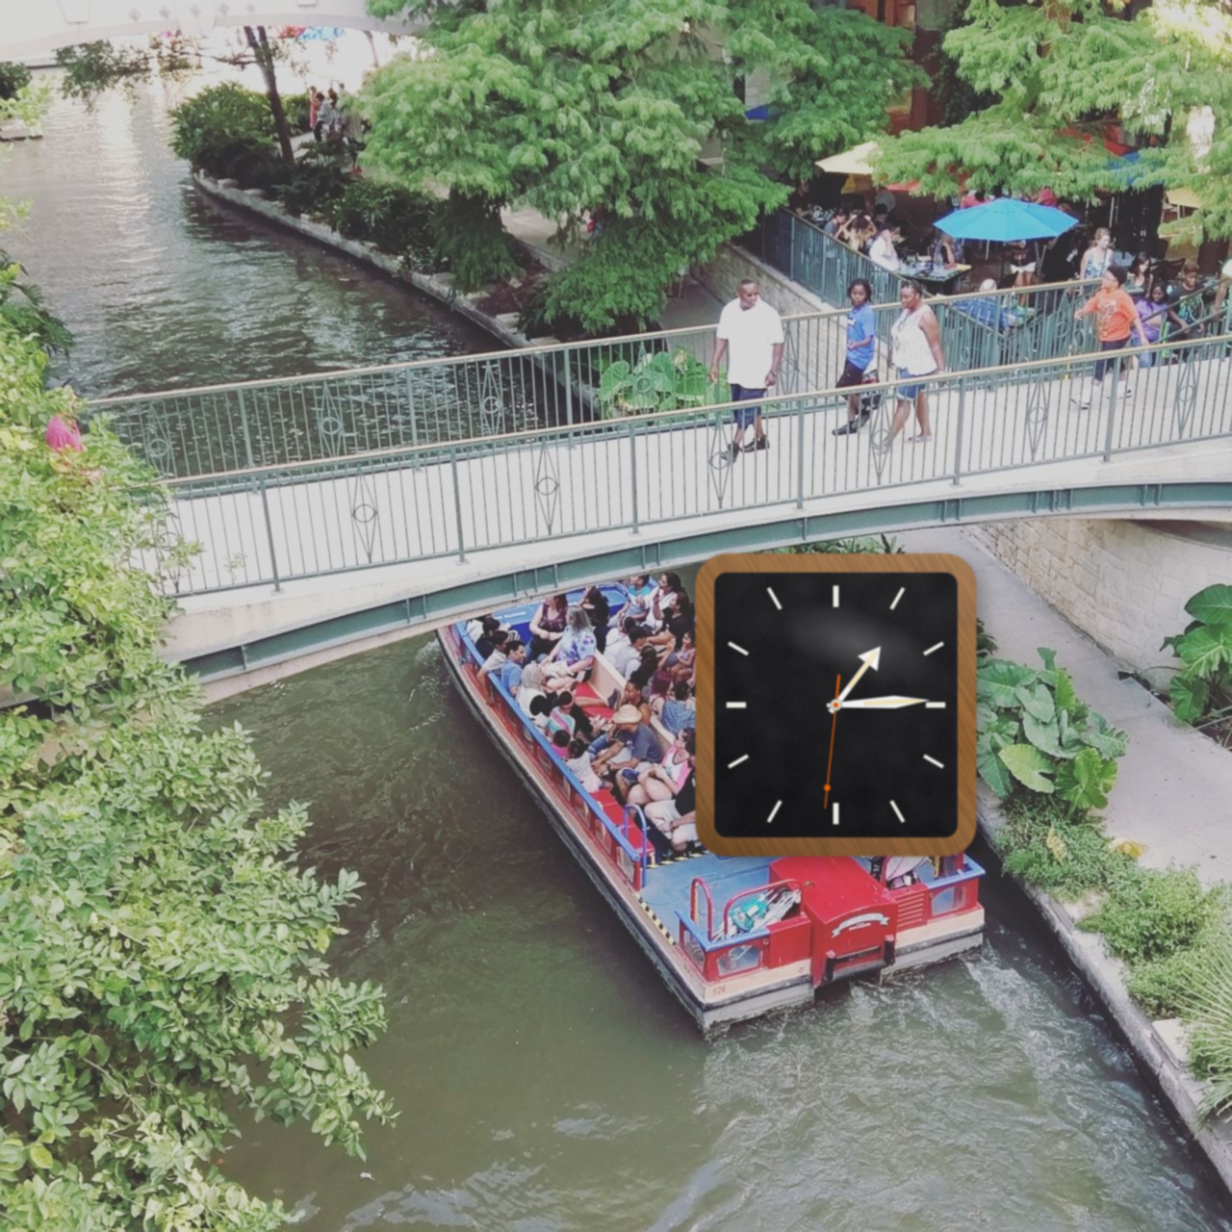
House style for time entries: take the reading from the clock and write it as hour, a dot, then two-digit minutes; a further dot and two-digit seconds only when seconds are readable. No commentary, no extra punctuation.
1.14.31
